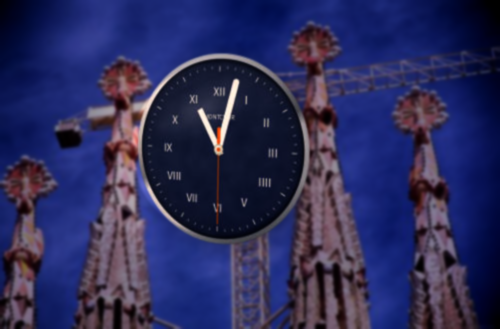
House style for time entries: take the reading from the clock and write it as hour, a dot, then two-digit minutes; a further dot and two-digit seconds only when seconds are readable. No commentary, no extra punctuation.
11.02.30
